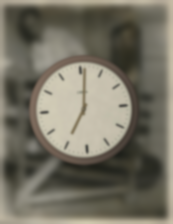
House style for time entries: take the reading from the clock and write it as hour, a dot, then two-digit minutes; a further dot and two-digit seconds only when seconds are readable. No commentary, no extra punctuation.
7.01
